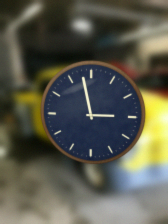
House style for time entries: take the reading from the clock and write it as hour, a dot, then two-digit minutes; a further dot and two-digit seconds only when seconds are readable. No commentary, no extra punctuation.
2.58
